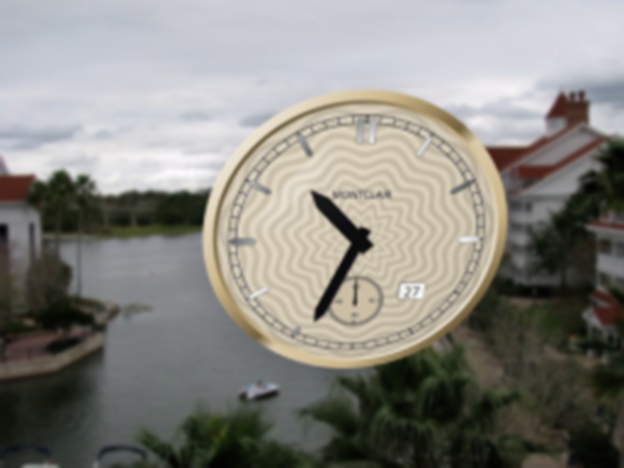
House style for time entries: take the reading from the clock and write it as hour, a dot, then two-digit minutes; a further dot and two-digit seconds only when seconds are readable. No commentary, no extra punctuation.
10.34
